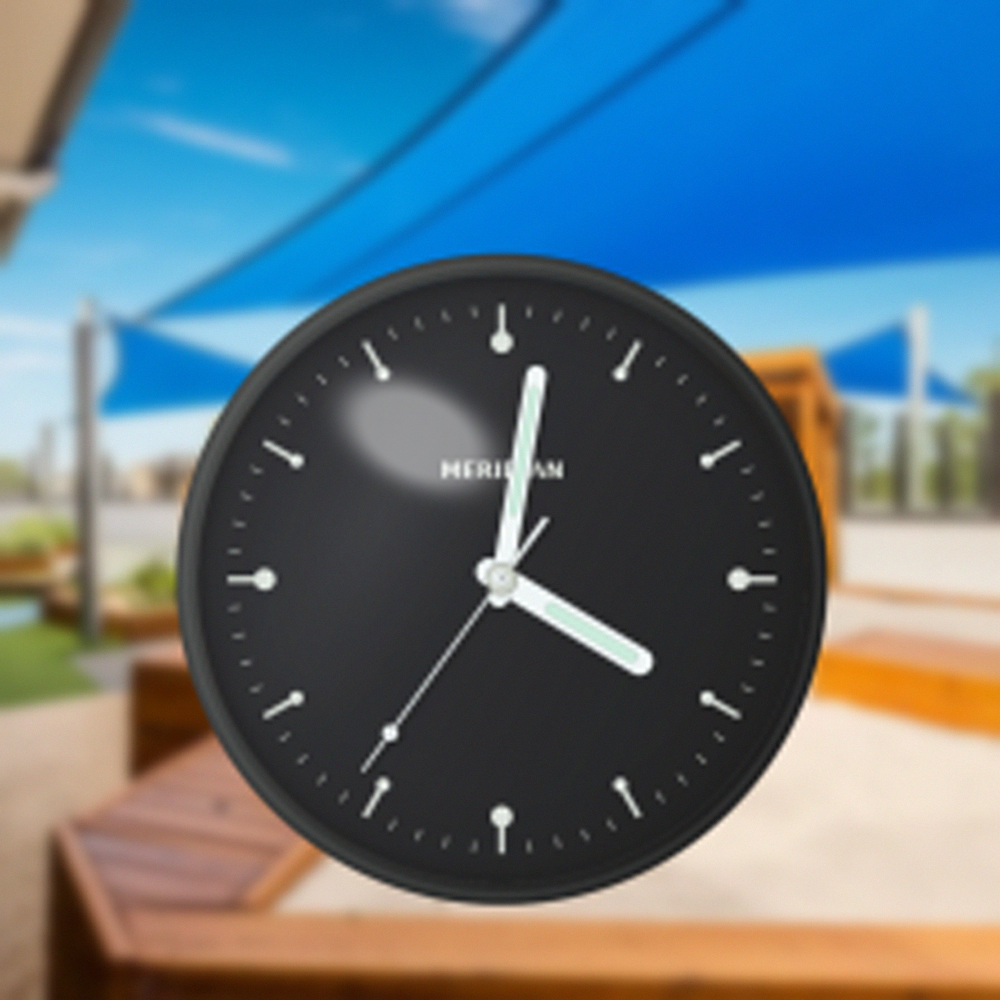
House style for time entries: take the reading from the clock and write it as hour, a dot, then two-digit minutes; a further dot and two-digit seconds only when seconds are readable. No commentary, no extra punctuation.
4.01.36
